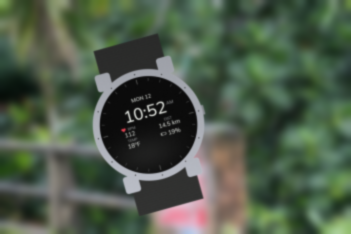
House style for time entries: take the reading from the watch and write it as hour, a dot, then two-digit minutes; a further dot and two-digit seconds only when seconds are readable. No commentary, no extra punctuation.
10.52
